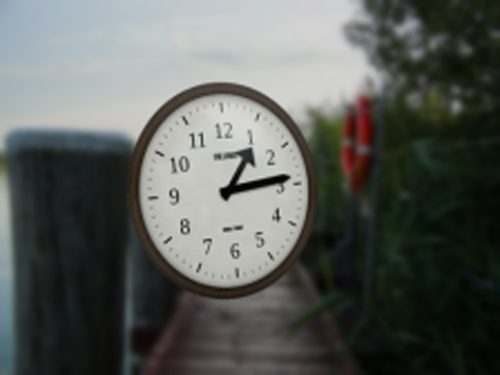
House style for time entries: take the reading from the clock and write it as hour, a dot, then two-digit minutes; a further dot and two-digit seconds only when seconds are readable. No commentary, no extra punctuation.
1.14
